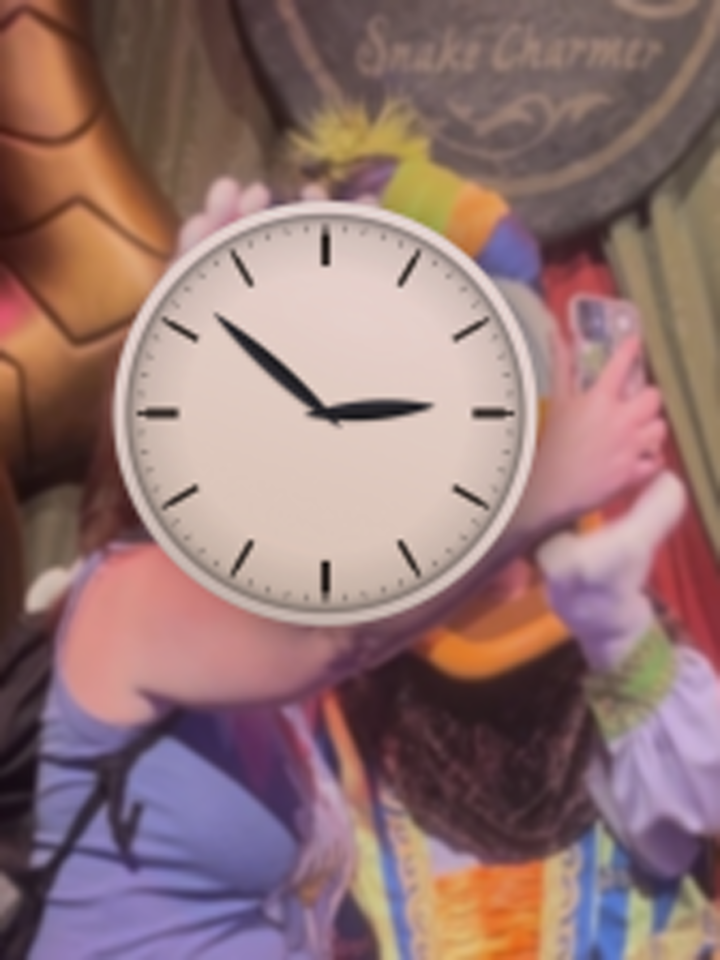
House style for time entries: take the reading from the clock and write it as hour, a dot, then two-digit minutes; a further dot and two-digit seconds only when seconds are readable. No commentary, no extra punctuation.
2.52
